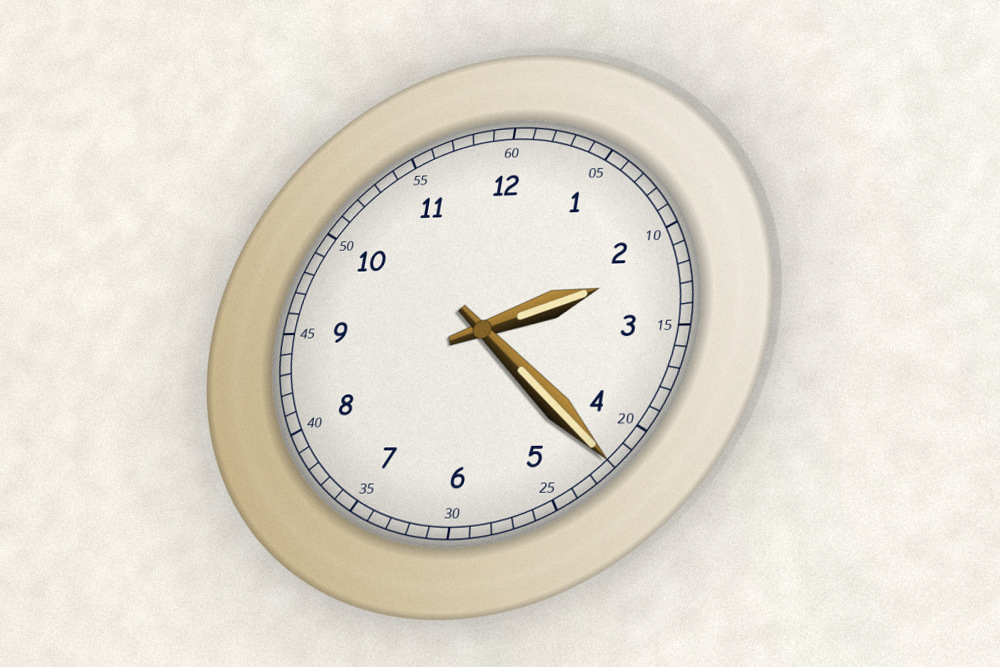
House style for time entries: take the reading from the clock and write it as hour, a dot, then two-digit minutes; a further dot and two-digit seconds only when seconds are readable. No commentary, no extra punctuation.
2.22
